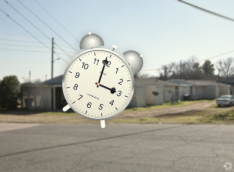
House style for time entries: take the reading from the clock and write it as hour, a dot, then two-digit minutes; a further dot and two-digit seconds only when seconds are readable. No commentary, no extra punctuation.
2.59
